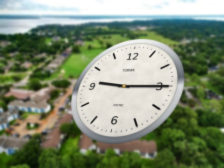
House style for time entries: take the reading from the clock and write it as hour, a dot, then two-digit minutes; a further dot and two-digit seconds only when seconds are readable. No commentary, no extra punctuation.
9.15
